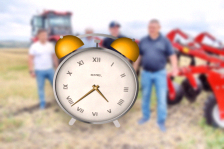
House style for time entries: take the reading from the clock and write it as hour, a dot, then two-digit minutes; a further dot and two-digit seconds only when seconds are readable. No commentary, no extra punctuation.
4.38
